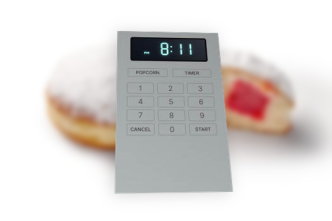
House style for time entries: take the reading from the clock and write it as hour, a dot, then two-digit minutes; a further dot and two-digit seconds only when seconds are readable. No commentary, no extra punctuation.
8.11
